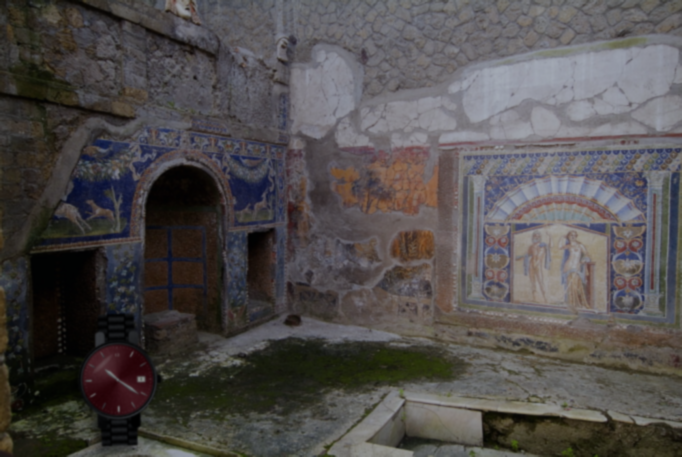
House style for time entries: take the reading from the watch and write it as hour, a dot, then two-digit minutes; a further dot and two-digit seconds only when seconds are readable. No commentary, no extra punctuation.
10.21
